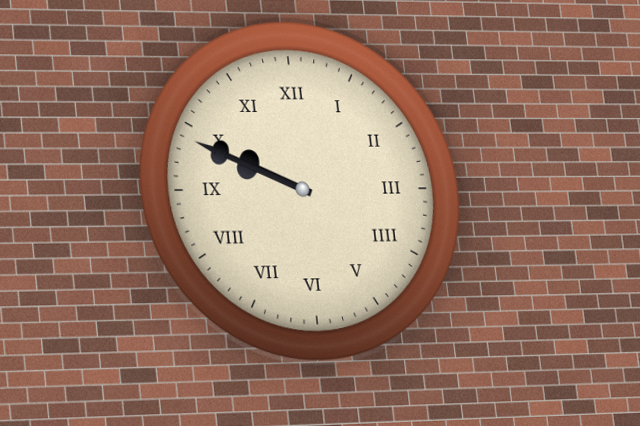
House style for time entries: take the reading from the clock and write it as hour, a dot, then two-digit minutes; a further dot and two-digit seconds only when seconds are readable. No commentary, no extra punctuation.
9.49
